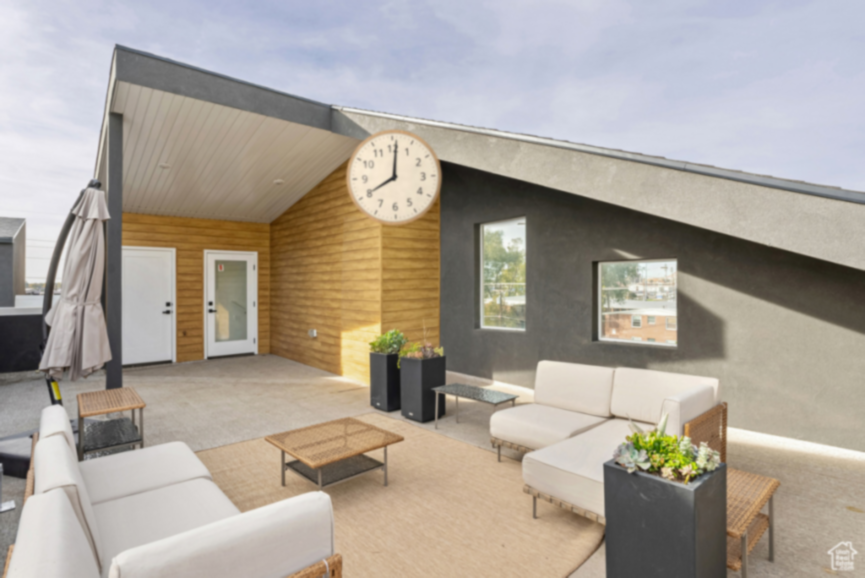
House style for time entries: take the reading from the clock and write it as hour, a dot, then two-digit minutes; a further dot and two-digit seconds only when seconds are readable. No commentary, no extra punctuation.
8.01
